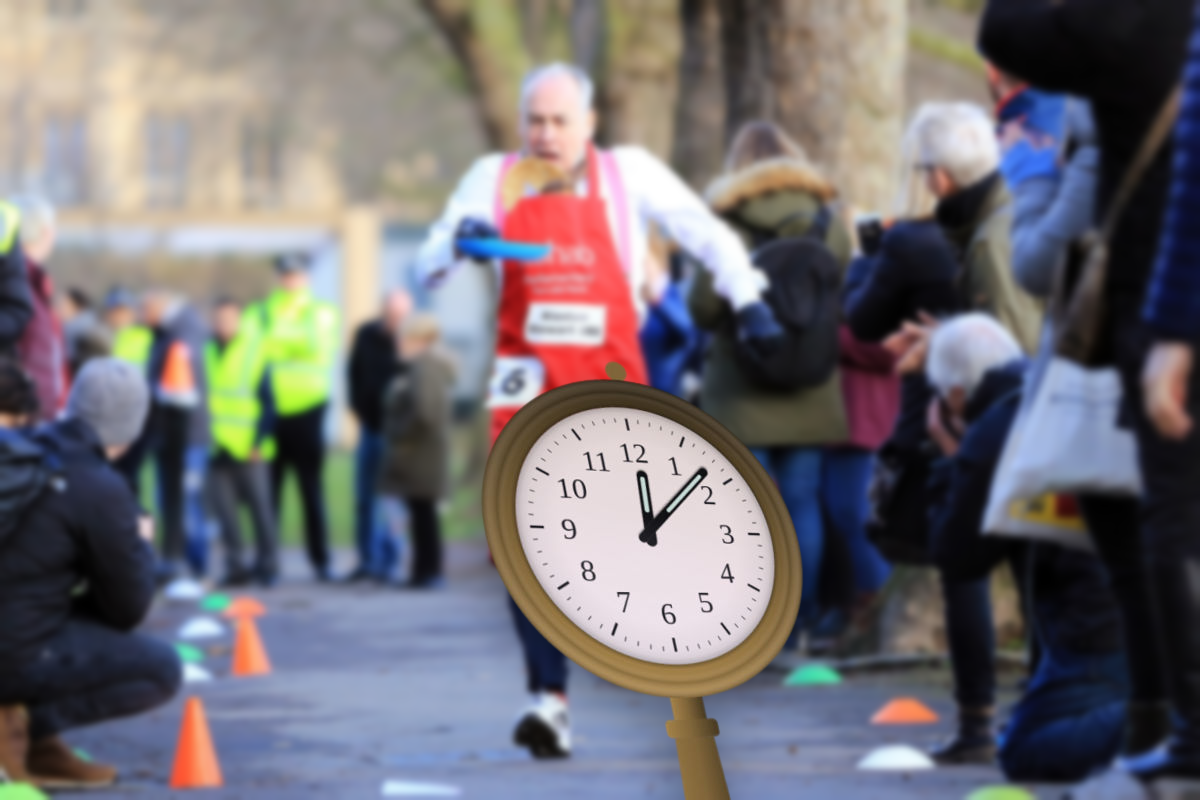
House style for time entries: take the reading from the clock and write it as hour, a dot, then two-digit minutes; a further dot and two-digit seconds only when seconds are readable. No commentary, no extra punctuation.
12.08
